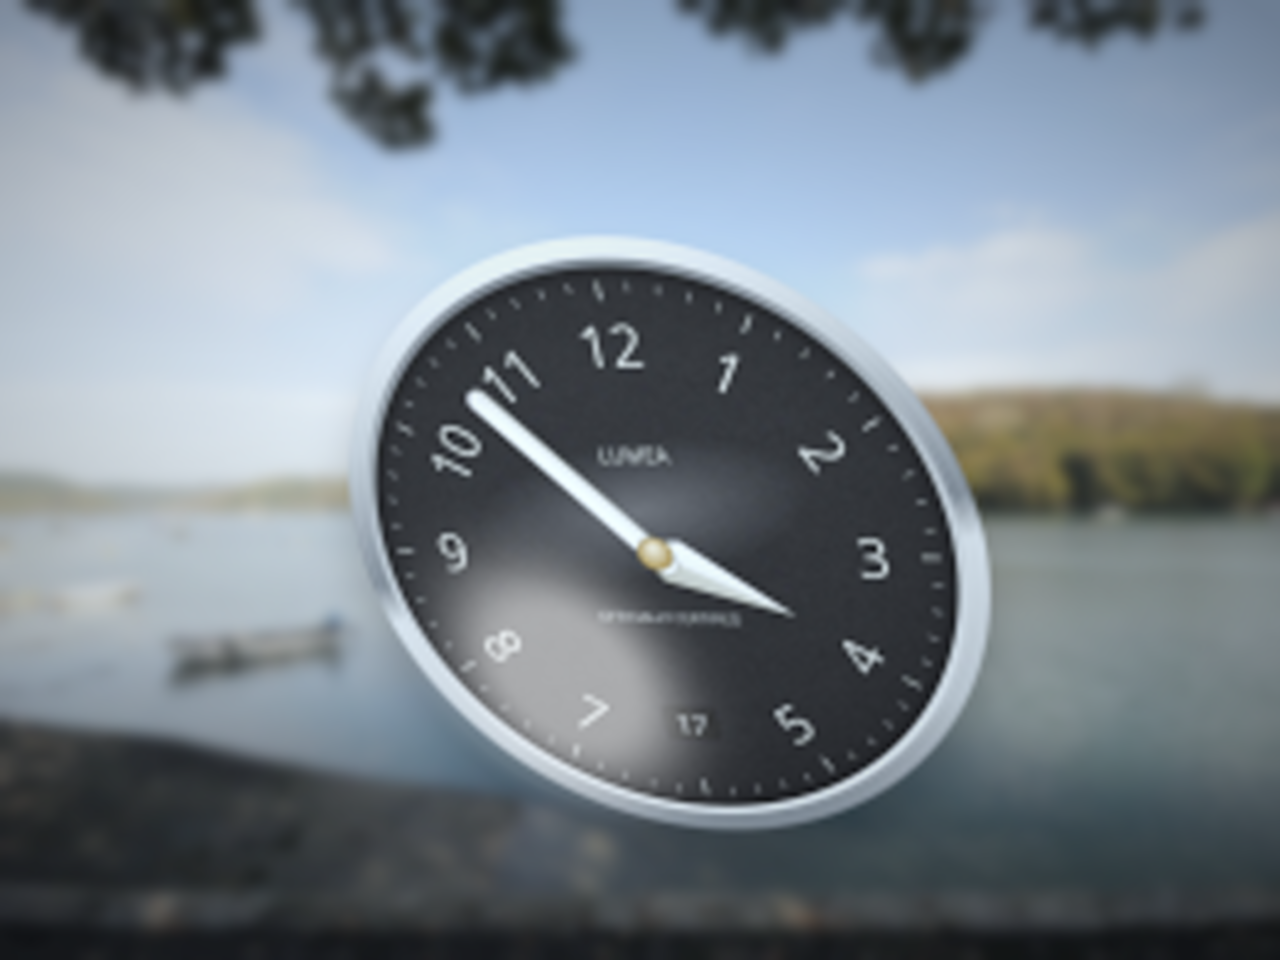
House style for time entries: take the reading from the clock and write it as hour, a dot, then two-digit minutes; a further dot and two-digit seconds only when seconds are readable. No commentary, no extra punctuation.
3.53
